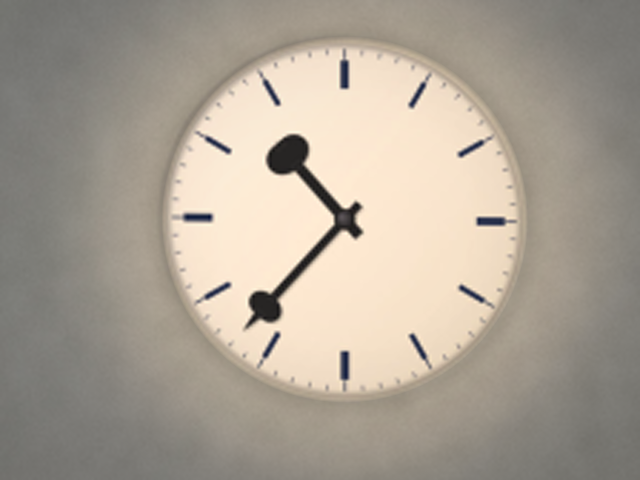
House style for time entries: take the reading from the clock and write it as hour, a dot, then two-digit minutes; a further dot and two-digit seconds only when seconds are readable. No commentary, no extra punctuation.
10.37
